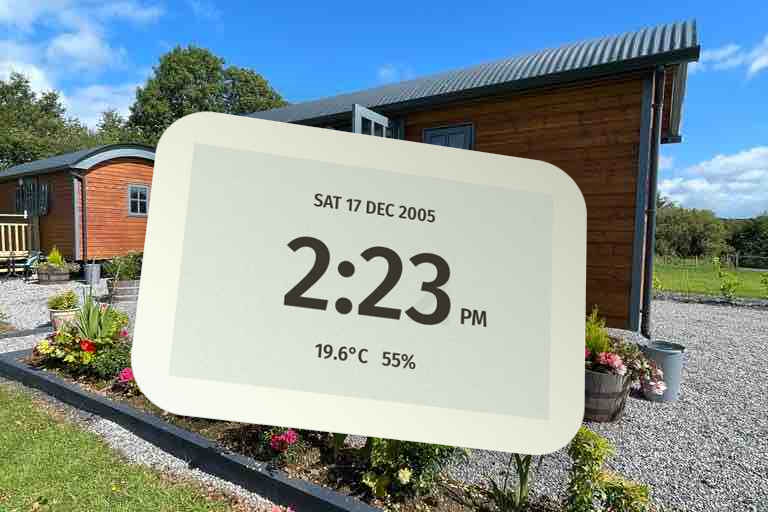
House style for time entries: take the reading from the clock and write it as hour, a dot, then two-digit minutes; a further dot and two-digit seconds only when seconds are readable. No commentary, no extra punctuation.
2.23
